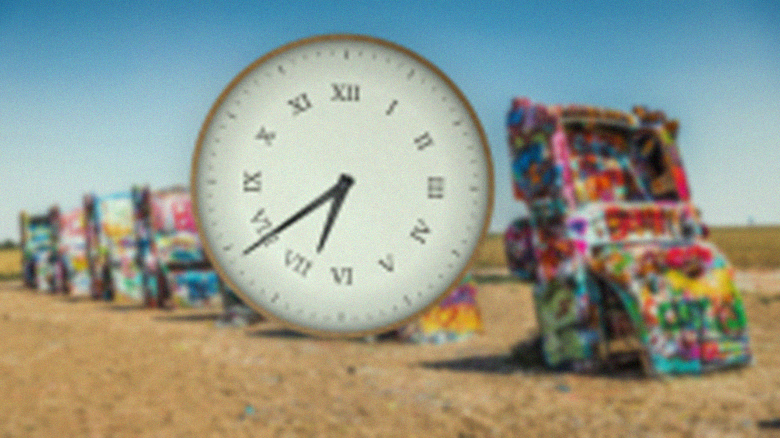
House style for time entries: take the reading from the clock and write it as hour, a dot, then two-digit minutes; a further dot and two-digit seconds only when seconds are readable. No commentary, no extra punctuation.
6.39
